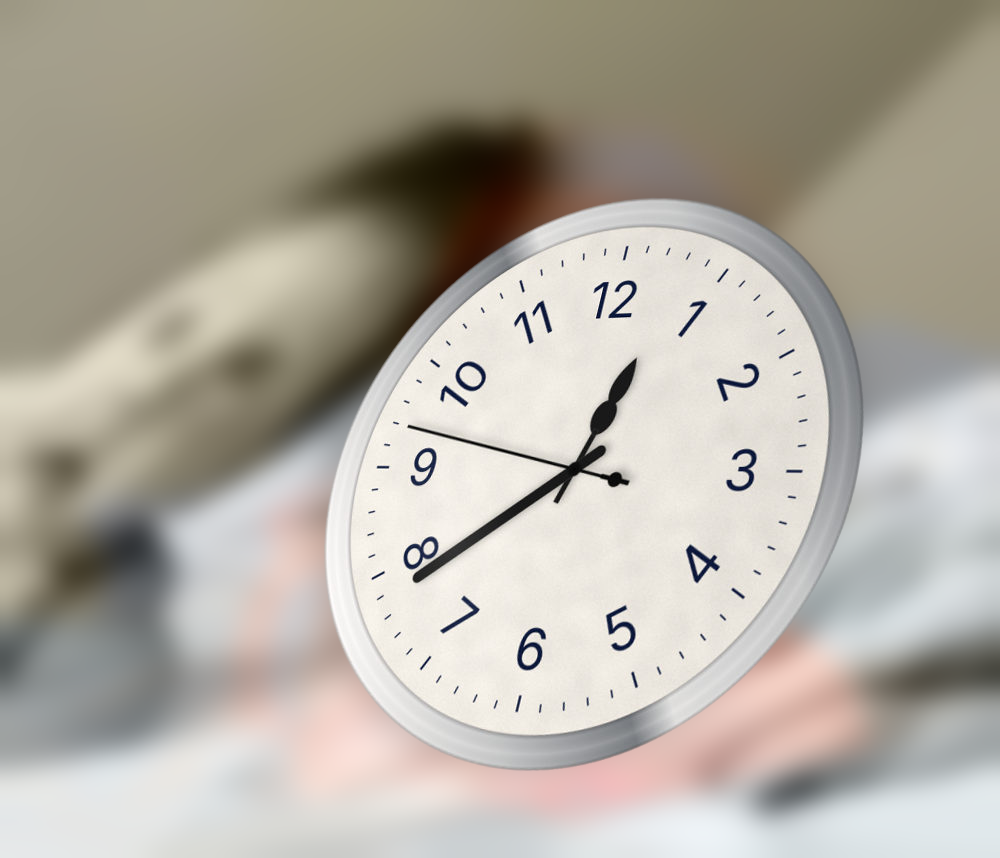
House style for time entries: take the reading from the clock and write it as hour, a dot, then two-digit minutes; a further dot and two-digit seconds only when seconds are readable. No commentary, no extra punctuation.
12.38.47
